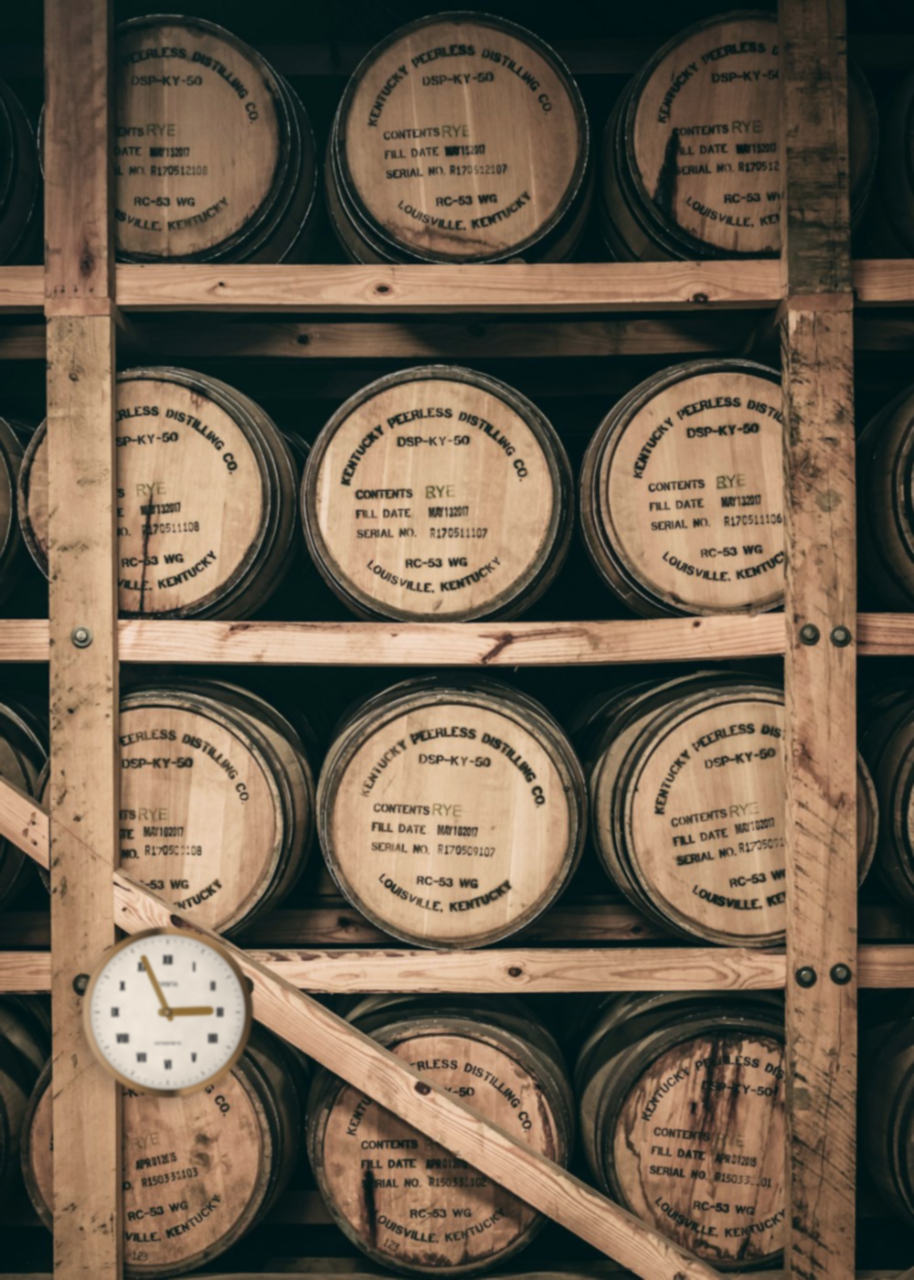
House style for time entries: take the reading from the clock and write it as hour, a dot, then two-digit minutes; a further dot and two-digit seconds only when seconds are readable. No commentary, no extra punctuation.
2.56
